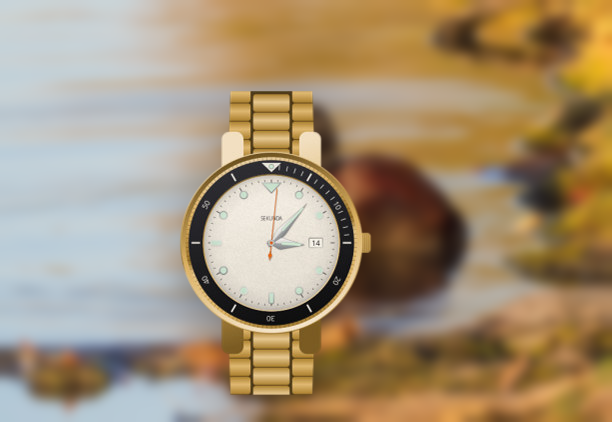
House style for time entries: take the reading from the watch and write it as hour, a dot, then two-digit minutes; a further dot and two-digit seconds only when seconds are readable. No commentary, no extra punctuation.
3.07.01
